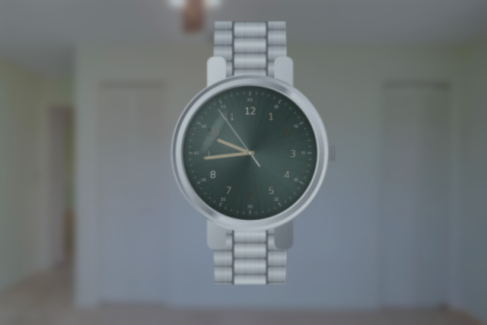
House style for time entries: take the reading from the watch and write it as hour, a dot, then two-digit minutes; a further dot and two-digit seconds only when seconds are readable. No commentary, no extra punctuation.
9.43.54
